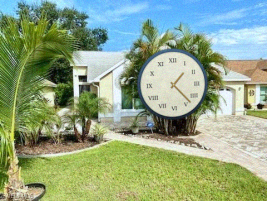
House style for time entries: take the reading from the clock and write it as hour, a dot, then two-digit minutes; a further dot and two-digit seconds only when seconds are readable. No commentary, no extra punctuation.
1.23
